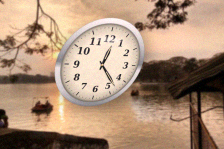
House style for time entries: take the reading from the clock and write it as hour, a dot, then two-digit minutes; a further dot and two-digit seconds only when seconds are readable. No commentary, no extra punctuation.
12.23
